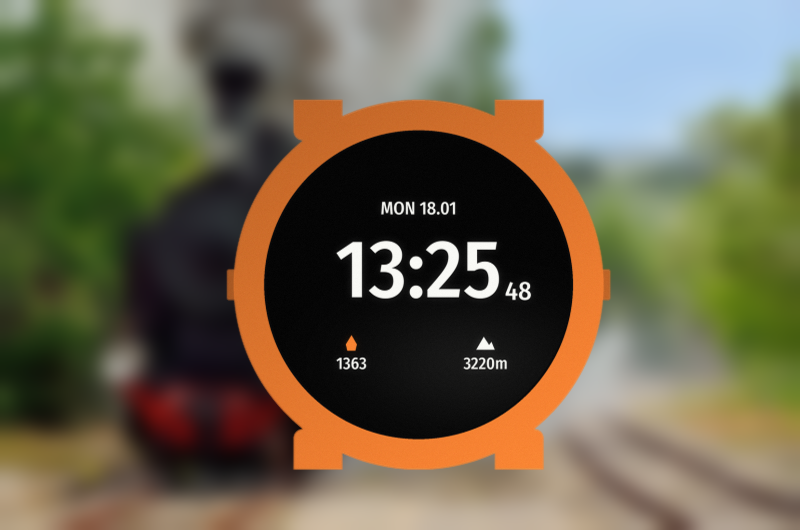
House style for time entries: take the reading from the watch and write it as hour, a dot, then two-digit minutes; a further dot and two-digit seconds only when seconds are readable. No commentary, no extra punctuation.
13.25.48
